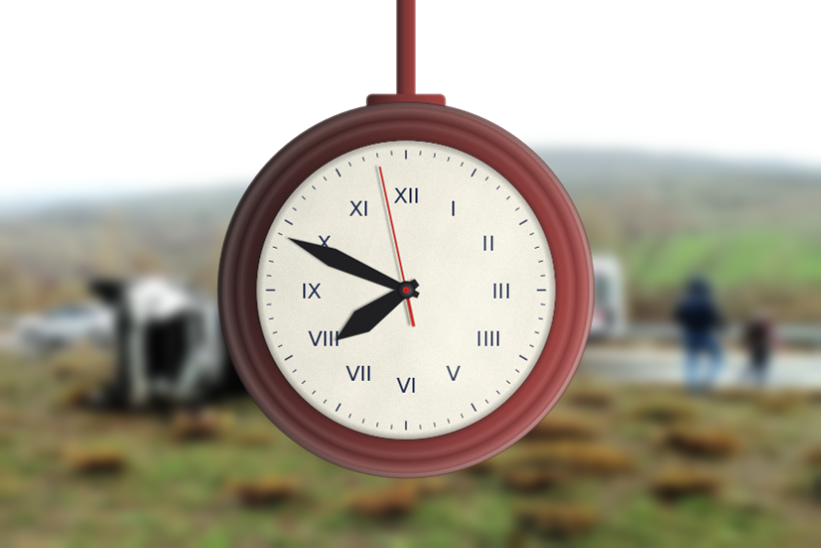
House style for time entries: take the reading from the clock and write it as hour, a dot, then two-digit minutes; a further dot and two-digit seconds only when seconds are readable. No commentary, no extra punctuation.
7.48.58
